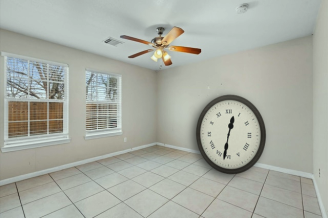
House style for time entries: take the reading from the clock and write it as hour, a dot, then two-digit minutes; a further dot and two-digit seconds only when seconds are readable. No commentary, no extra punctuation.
12.32
